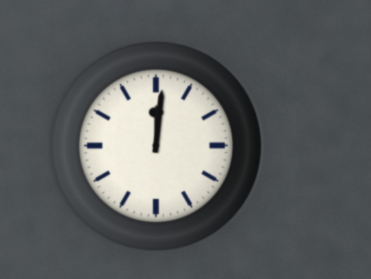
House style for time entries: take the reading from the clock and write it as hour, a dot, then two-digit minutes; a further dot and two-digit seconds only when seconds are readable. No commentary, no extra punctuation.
12.01
